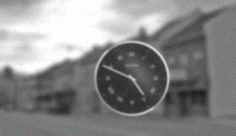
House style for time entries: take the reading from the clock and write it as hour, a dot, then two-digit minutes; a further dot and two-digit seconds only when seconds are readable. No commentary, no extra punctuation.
4.49
